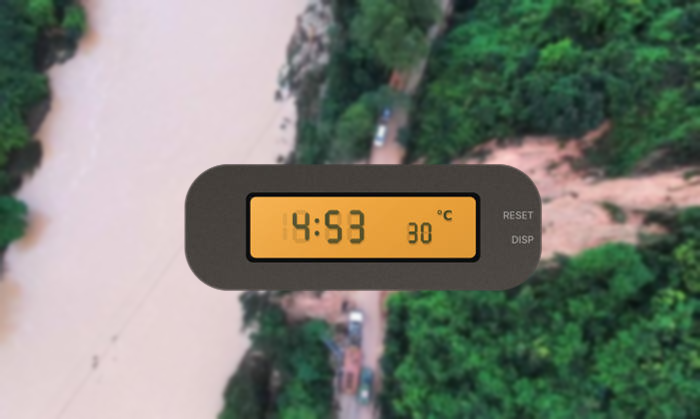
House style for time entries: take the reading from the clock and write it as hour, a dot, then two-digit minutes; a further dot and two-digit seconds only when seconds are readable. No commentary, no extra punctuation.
4.53
